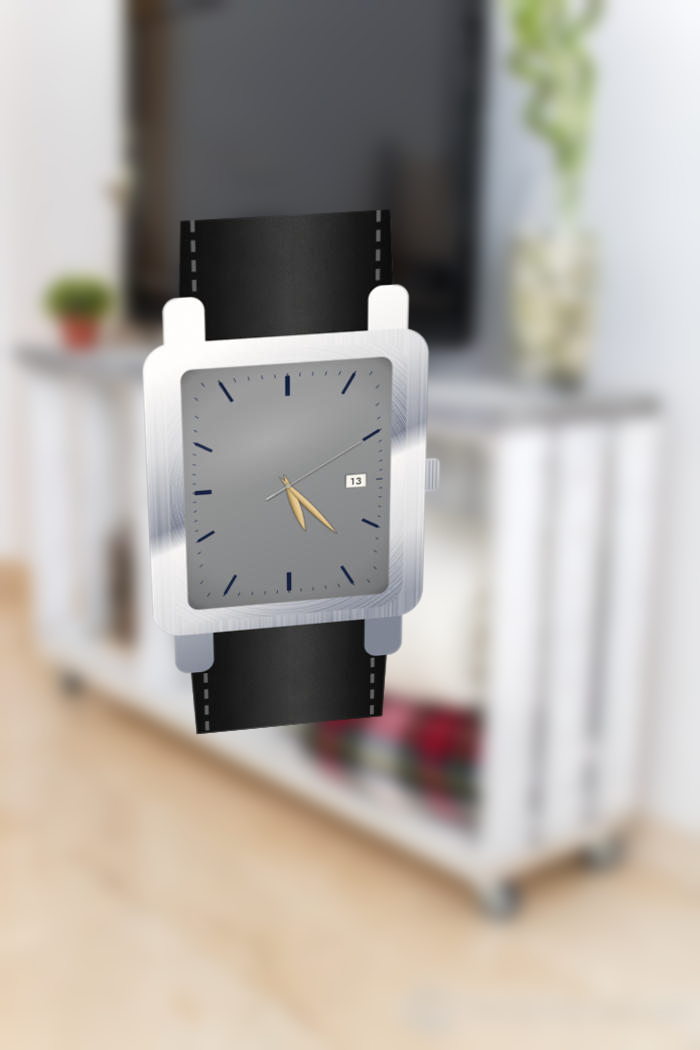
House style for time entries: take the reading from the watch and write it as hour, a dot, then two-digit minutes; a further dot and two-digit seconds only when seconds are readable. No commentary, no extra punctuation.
5.23.10
